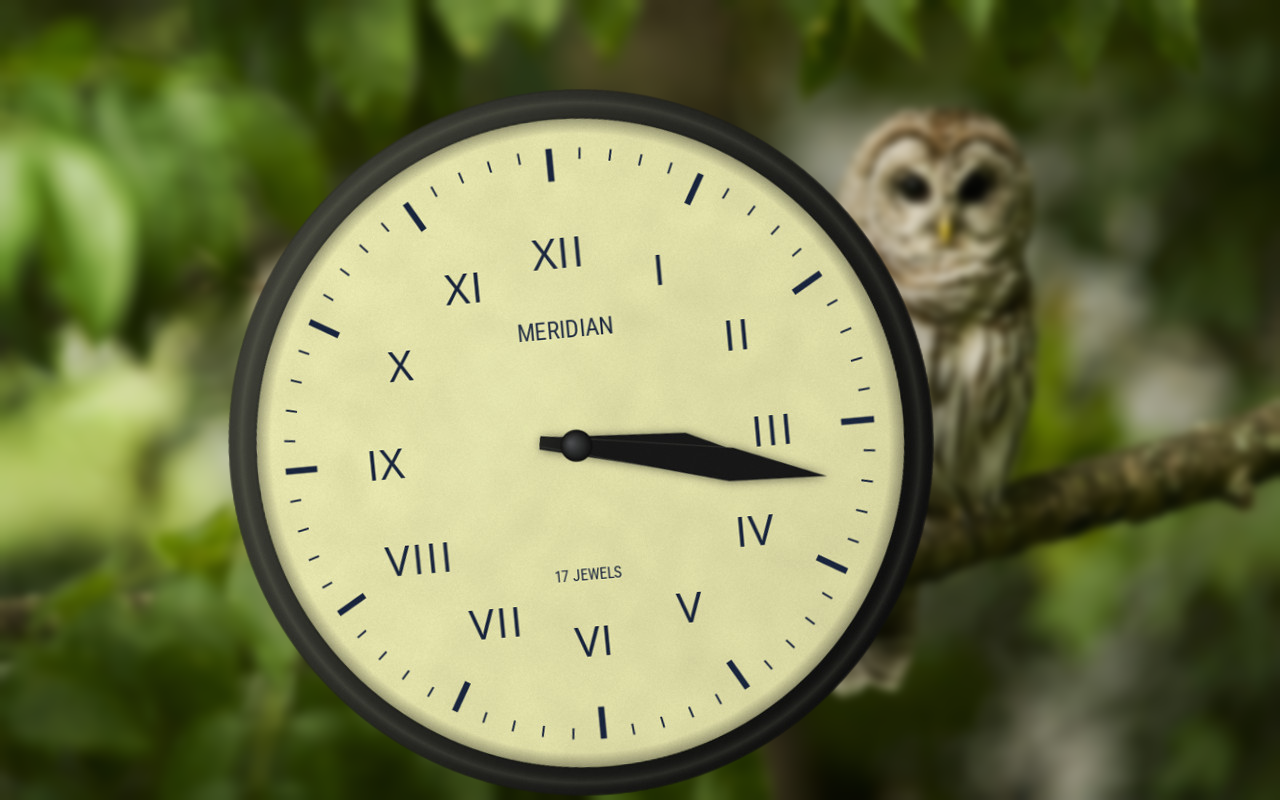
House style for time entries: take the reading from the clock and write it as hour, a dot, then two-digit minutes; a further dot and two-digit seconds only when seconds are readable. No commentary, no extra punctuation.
3.17
